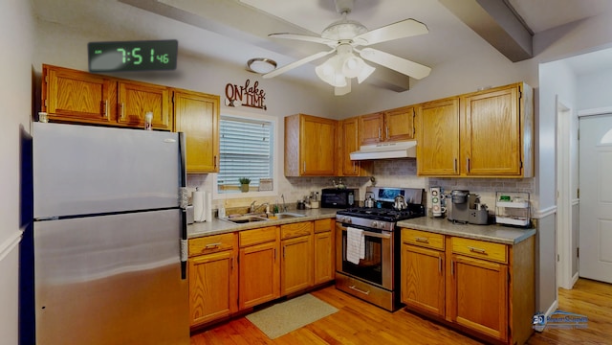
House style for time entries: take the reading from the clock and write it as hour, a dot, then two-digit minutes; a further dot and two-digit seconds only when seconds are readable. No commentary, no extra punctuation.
7.51.46
